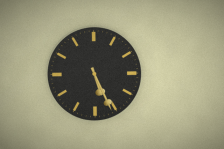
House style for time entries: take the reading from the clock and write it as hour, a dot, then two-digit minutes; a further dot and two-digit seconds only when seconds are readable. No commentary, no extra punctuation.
5.26
